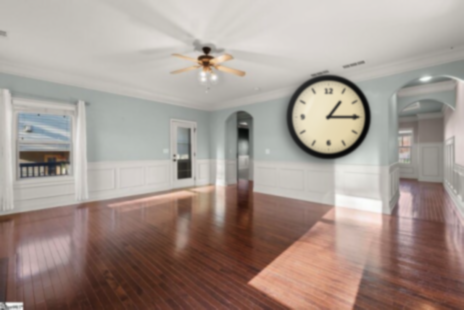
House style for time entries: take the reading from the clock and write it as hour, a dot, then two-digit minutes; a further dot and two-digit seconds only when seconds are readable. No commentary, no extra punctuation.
1.15
